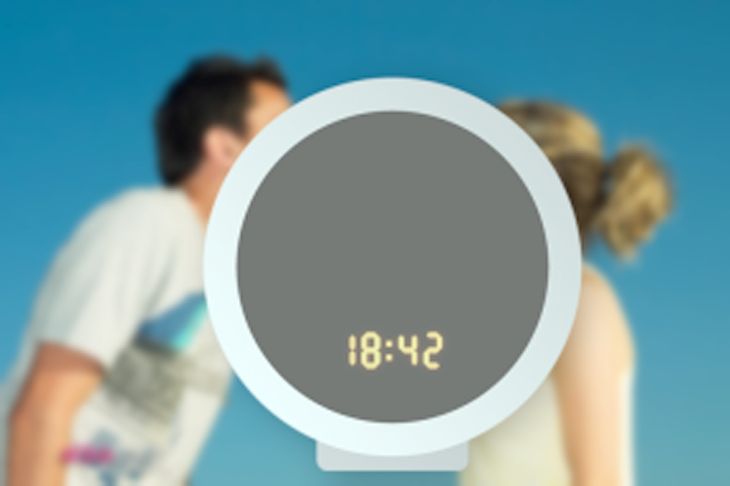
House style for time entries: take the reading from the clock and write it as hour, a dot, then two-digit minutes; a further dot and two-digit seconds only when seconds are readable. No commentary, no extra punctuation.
18.42
